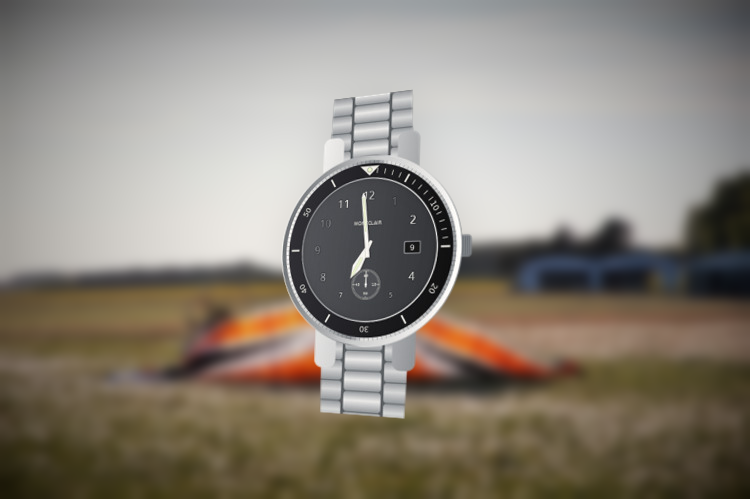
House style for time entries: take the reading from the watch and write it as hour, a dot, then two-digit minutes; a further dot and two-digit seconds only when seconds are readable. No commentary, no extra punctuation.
6.59
